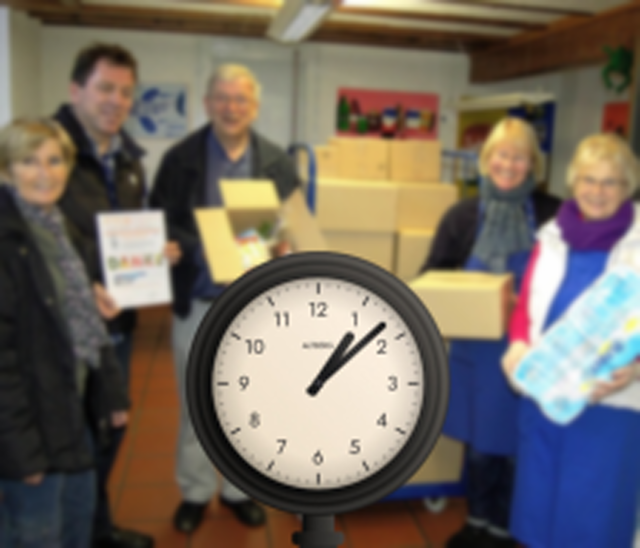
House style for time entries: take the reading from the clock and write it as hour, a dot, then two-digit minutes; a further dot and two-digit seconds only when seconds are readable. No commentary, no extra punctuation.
1.08
